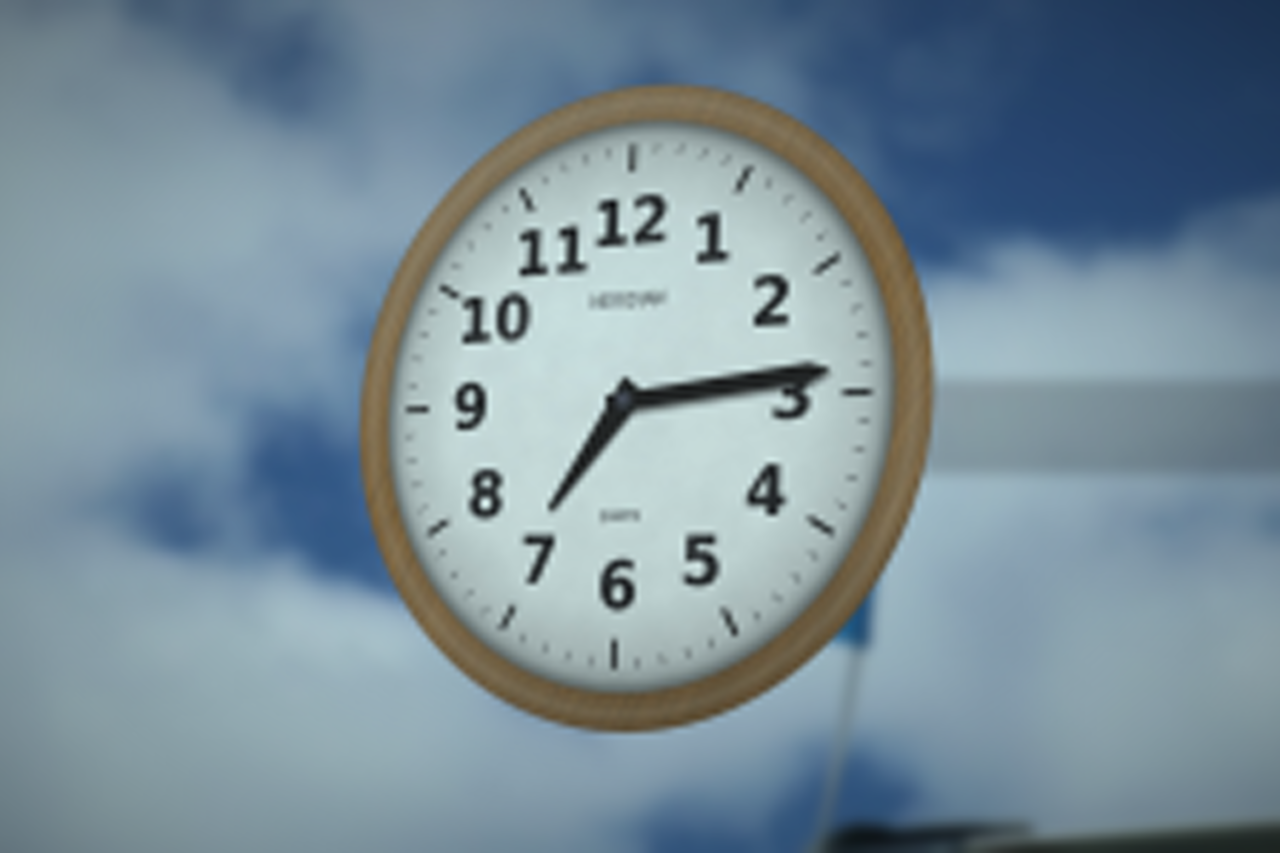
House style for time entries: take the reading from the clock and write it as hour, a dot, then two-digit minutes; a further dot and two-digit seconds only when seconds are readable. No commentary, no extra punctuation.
7.14
